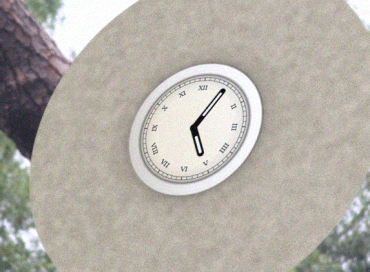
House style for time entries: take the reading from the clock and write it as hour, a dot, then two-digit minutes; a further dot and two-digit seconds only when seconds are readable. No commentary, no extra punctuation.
5.05
